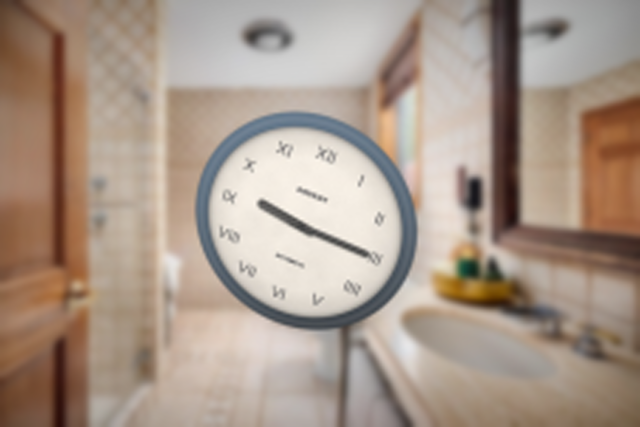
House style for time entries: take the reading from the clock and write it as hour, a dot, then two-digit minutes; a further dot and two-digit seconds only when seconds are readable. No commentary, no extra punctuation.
9.15
